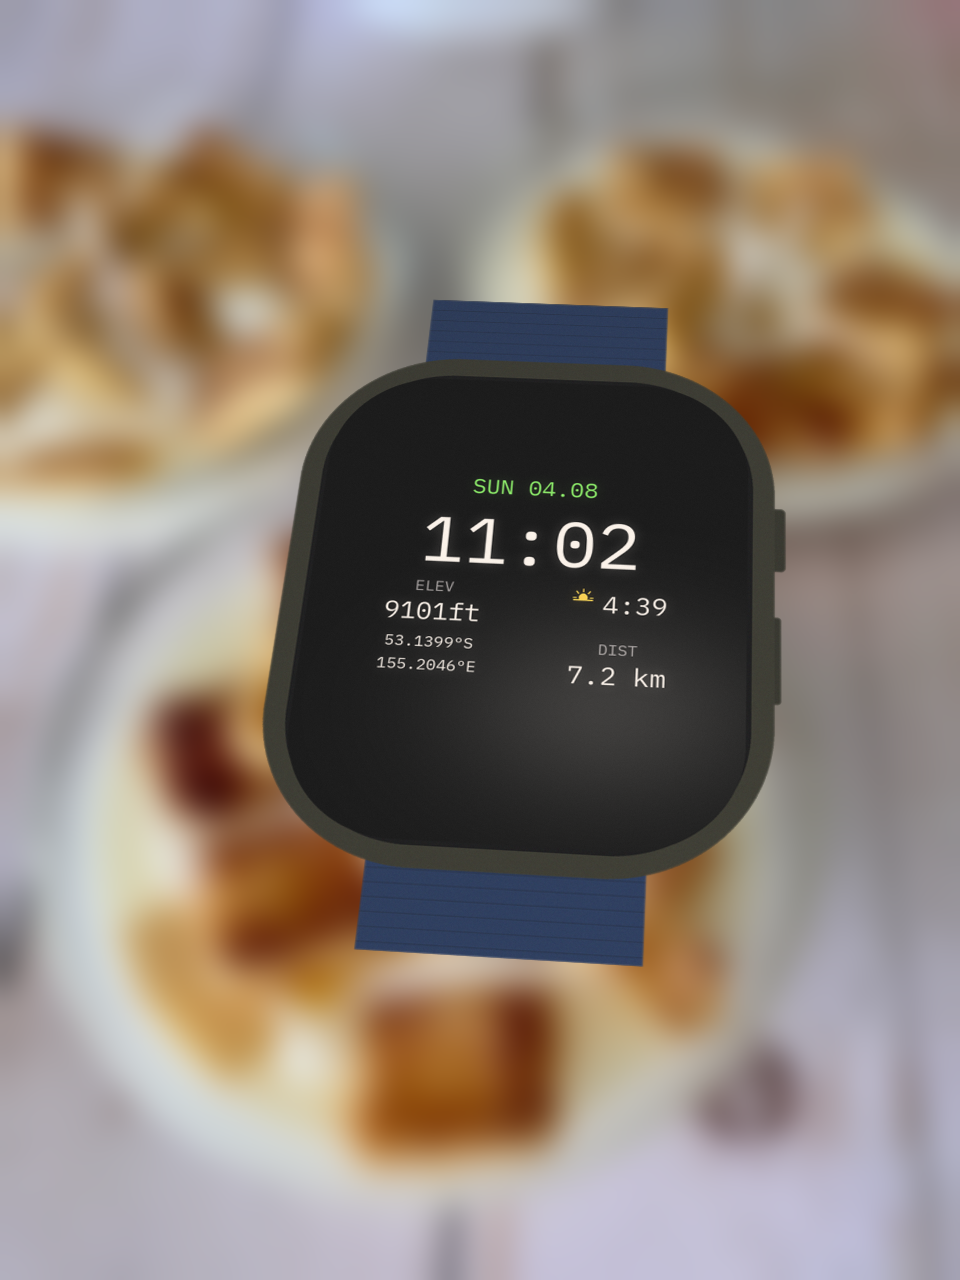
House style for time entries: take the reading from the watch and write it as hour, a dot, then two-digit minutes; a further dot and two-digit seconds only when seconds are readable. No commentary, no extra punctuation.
11.02
